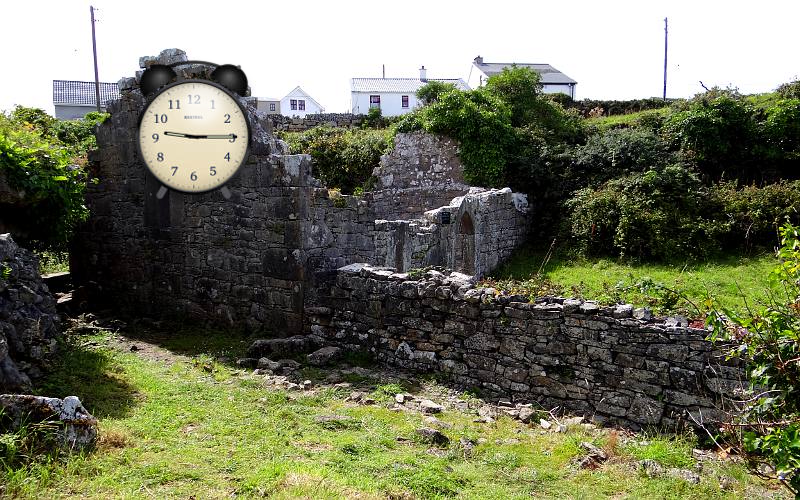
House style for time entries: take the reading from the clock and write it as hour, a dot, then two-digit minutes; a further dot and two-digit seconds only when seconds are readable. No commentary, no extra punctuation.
9.15
